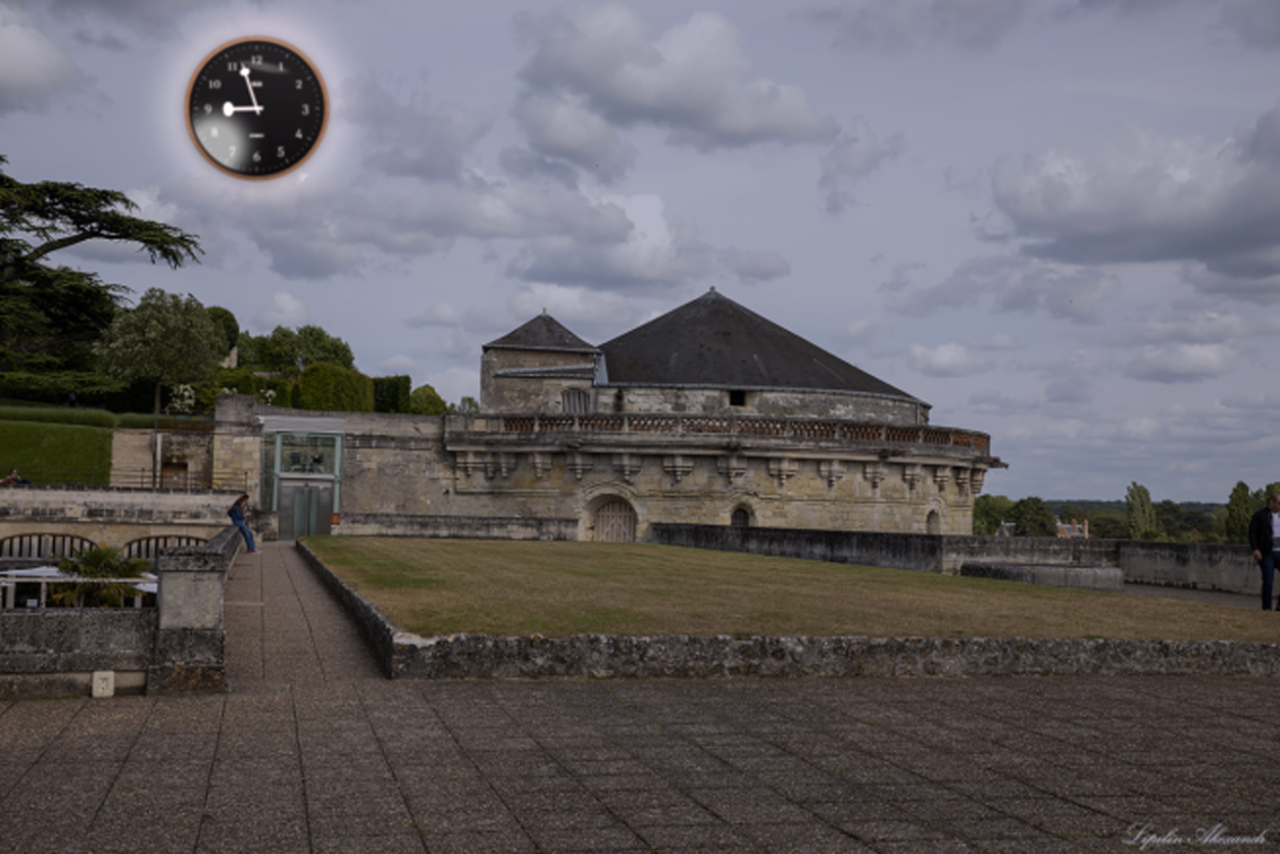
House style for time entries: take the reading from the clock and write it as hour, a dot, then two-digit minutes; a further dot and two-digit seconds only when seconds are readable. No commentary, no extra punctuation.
8.57
